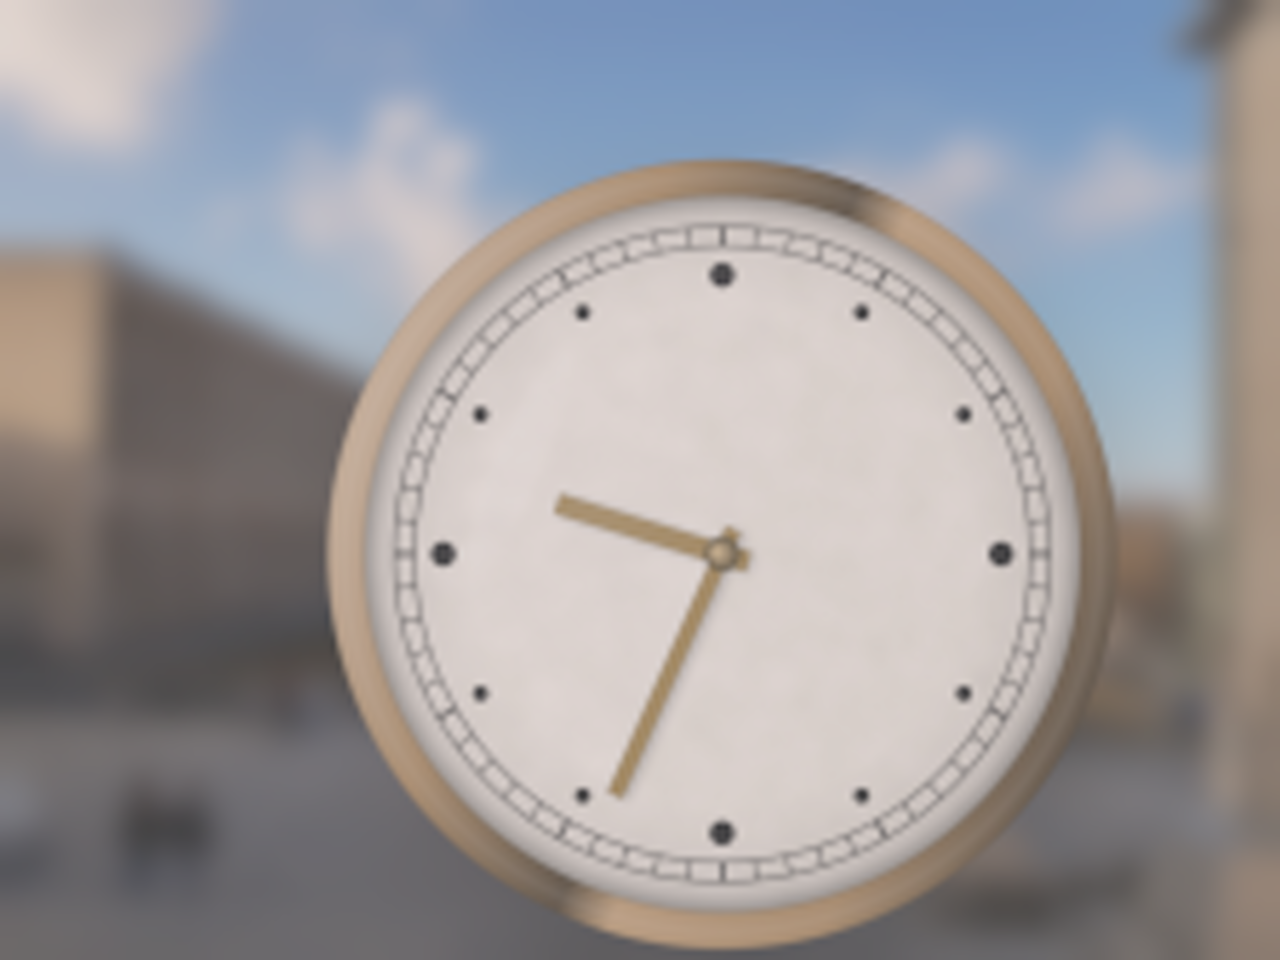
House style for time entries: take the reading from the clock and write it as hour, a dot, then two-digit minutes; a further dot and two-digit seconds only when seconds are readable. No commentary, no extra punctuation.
9.34
